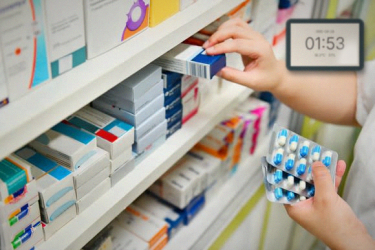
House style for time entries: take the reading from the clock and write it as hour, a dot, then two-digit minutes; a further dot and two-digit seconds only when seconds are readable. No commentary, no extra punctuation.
1.53
